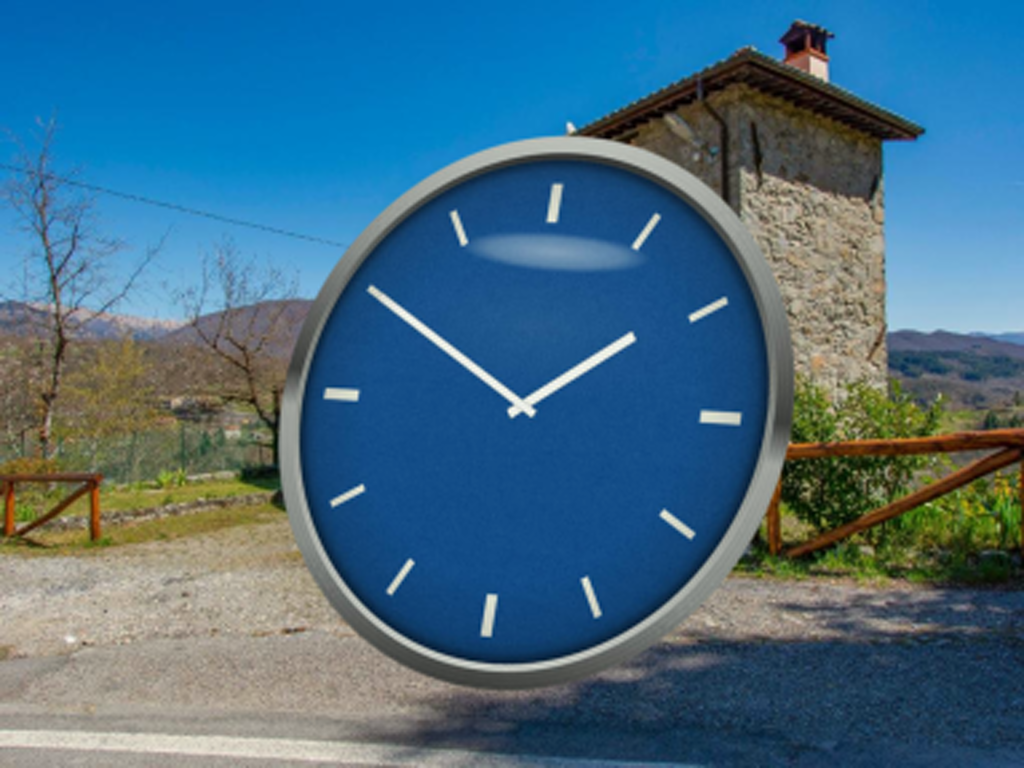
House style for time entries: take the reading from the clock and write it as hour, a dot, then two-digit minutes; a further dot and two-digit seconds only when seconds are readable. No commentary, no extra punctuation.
1.50
